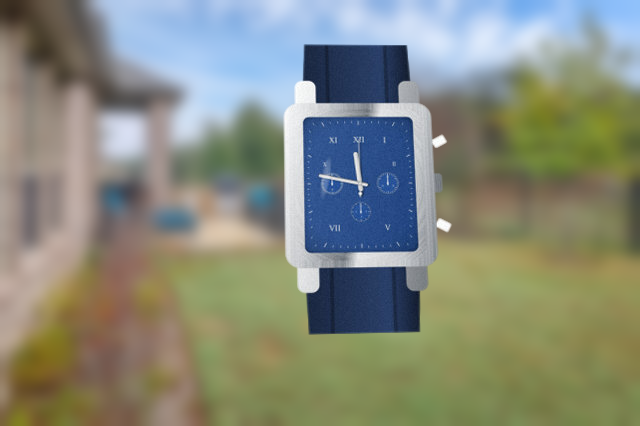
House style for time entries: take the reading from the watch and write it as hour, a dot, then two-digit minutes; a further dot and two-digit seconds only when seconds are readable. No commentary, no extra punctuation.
11.47
